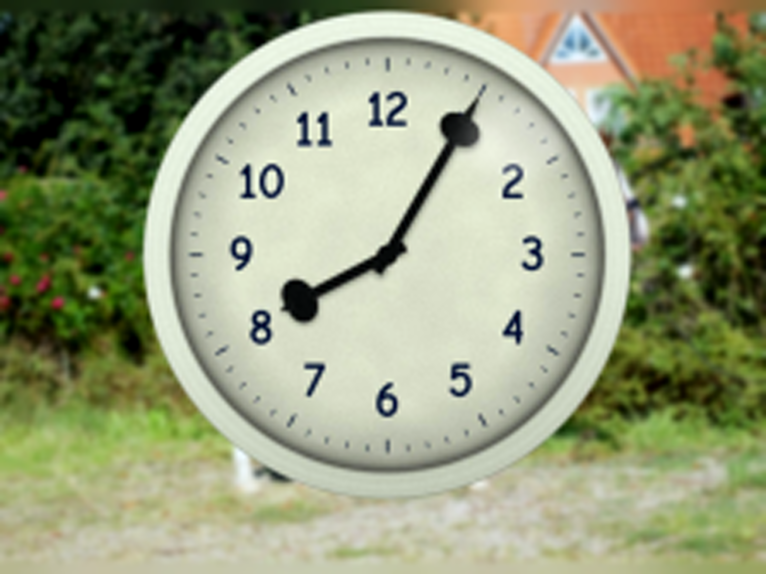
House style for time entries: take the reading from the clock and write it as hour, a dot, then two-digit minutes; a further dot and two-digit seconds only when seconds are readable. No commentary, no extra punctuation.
8.05
